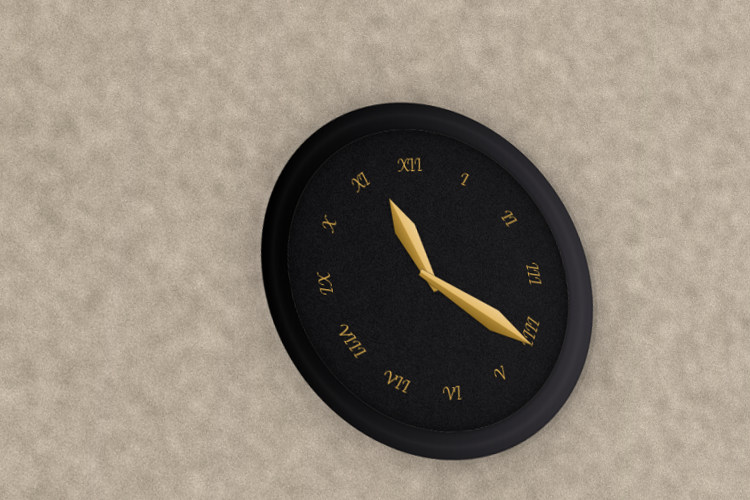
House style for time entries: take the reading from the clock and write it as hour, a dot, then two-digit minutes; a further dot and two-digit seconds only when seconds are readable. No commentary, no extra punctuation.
11.21
